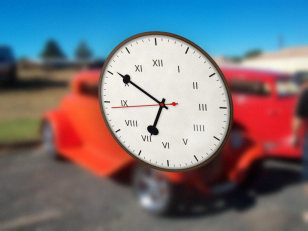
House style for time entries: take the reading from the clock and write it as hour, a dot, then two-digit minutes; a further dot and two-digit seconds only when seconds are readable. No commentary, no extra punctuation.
6.50.44
